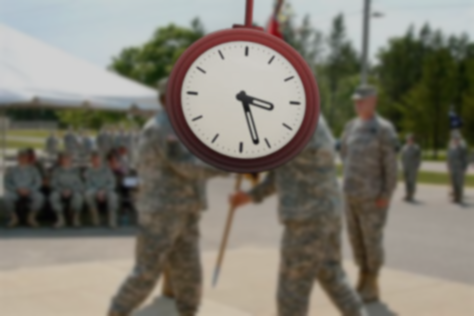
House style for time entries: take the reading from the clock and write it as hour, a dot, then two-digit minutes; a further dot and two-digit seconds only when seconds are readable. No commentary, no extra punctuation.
3.27
